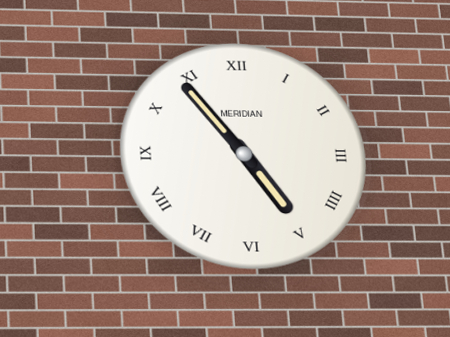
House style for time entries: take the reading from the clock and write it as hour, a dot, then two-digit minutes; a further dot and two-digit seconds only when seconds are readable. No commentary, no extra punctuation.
4.54
